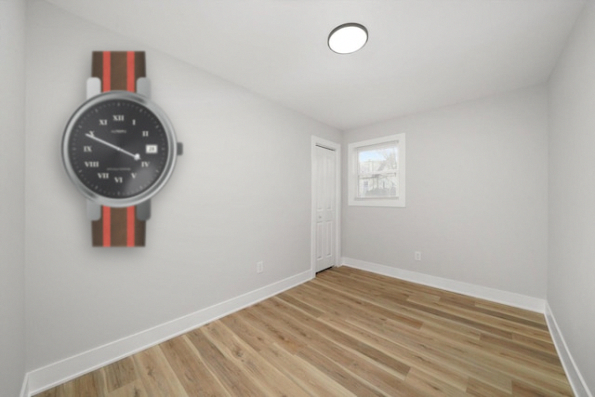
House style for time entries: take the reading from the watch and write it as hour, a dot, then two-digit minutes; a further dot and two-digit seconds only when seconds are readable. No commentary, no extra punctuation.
3.49
